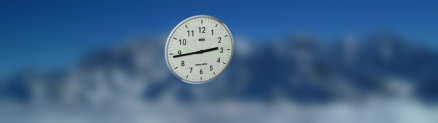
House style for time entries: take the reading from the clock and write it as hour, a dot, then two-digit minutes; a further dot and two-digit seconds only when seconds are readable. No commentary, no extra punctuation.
2.44
